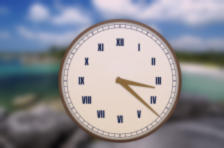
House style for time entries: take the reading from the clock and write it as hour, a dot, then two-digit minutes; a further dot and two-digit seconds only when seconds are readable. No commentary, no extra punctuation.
3.22
